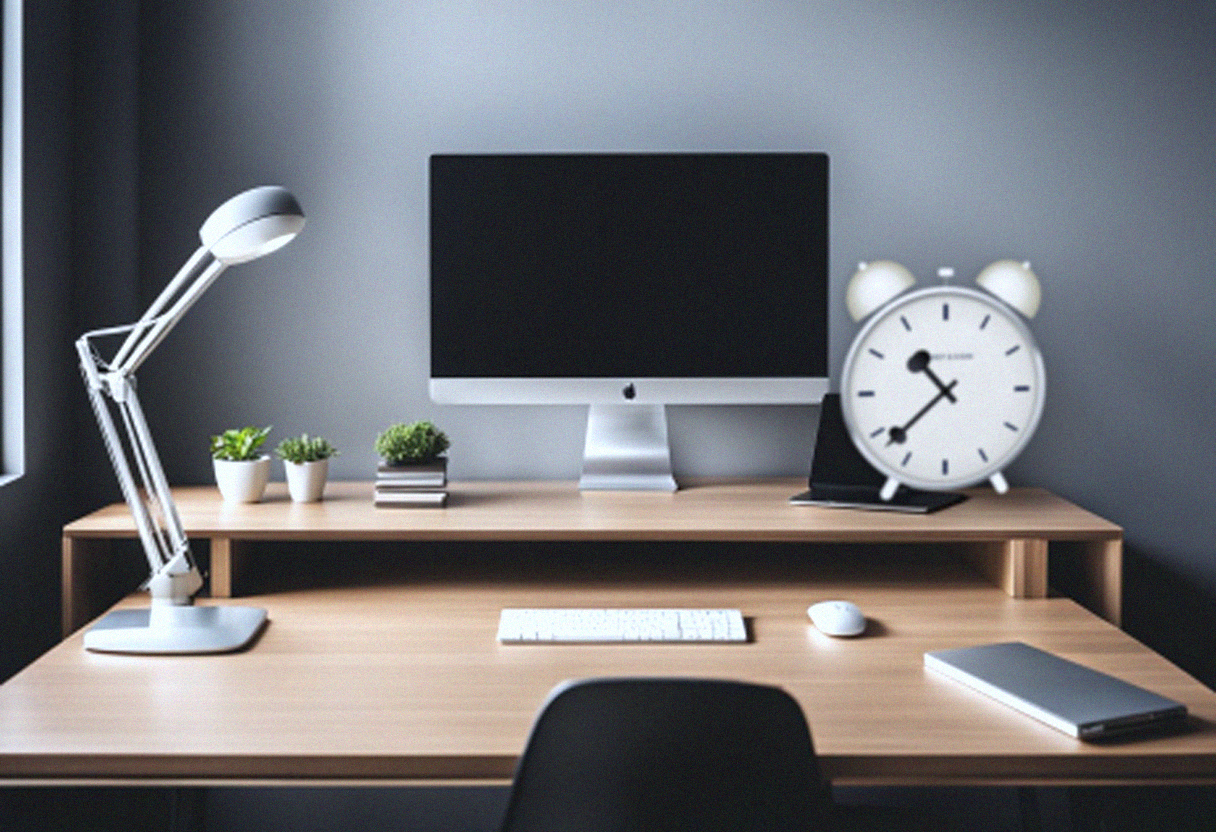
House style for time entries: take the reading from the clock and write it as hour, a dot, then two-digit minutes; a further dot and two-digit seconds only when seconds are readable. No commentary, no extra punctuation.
10.38
